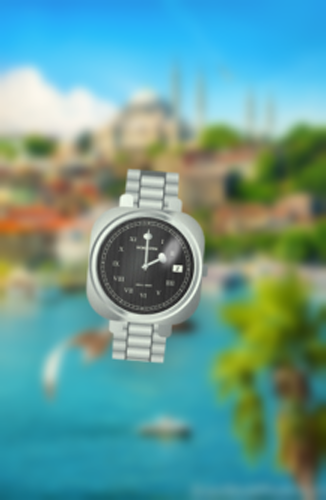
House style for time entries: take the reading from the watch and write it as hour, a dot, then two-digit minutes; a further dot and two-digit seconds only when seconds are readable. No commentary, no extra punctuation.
2.00
